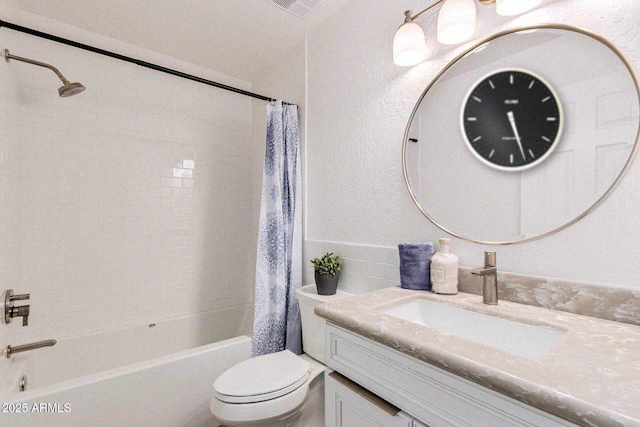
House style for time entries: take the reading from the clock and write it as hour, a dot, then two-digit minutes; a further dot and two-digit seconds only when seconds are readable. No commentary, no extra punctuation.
5.27
